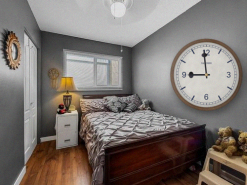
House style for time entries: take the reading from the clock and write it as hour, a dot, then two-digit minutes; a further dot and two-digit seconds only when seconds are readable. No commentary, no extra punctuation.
8.59
